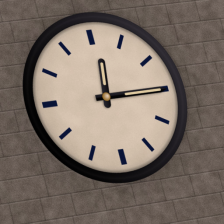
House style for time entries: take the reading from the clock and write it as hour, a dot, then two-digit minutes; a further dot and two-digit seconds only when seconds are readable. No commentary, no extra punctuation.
12.15
